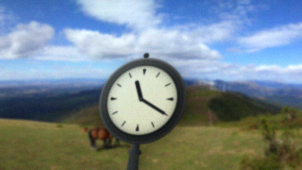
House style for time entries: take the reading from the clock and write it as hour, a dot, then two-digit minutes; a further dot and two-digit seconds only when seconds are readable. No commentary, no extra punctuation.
11.20
